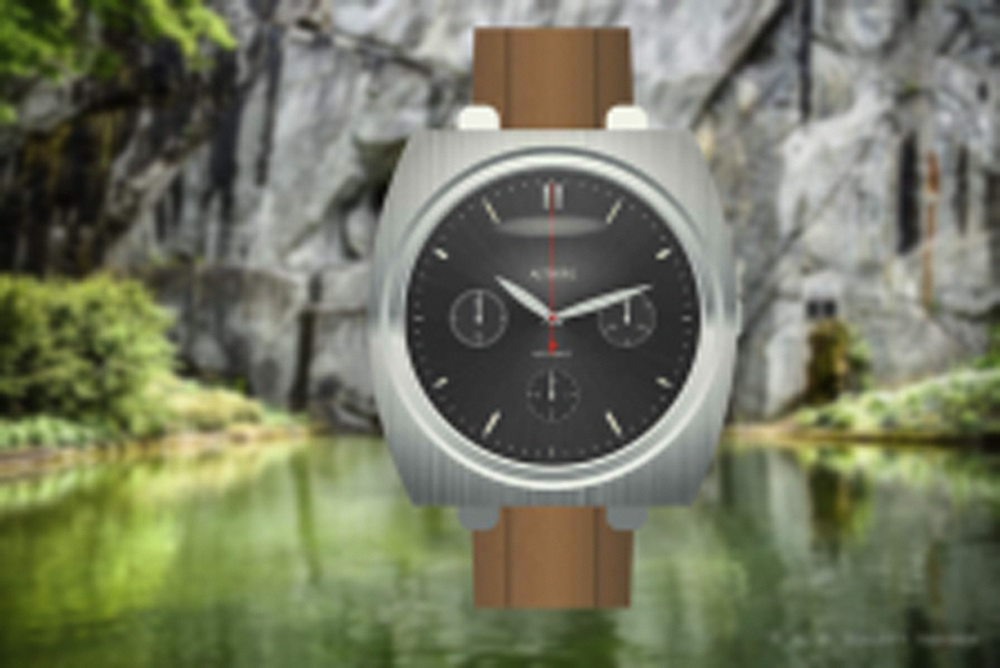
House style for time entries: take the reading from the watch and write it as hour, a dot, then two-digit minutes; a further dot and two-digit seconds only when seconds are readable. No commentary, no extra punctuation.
10.12
